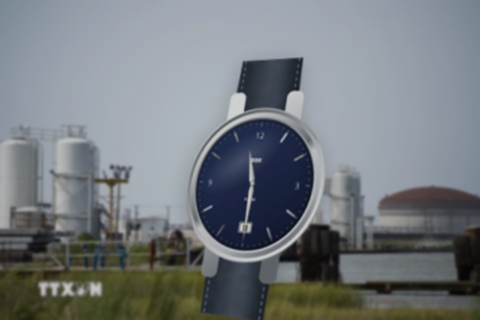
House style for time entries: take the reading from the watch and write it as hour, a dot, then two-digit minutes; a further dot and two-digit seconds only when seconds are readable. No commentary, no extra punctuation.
11.30
